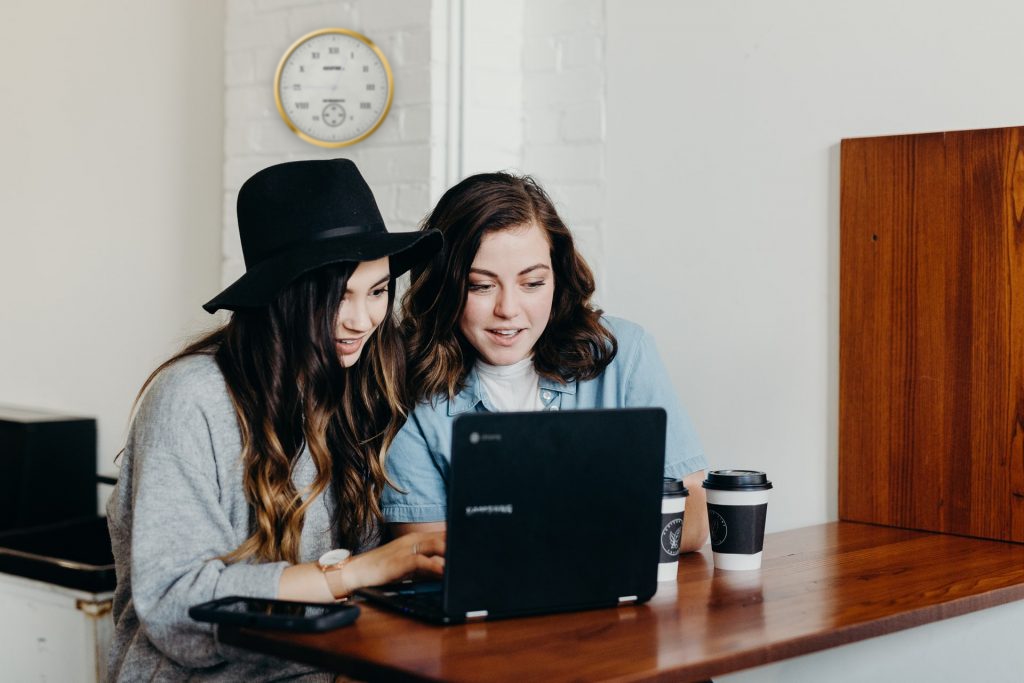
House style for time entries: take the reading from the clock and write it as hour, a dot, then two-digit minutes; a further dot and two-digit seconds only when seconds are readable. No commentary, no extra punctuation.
12.45
